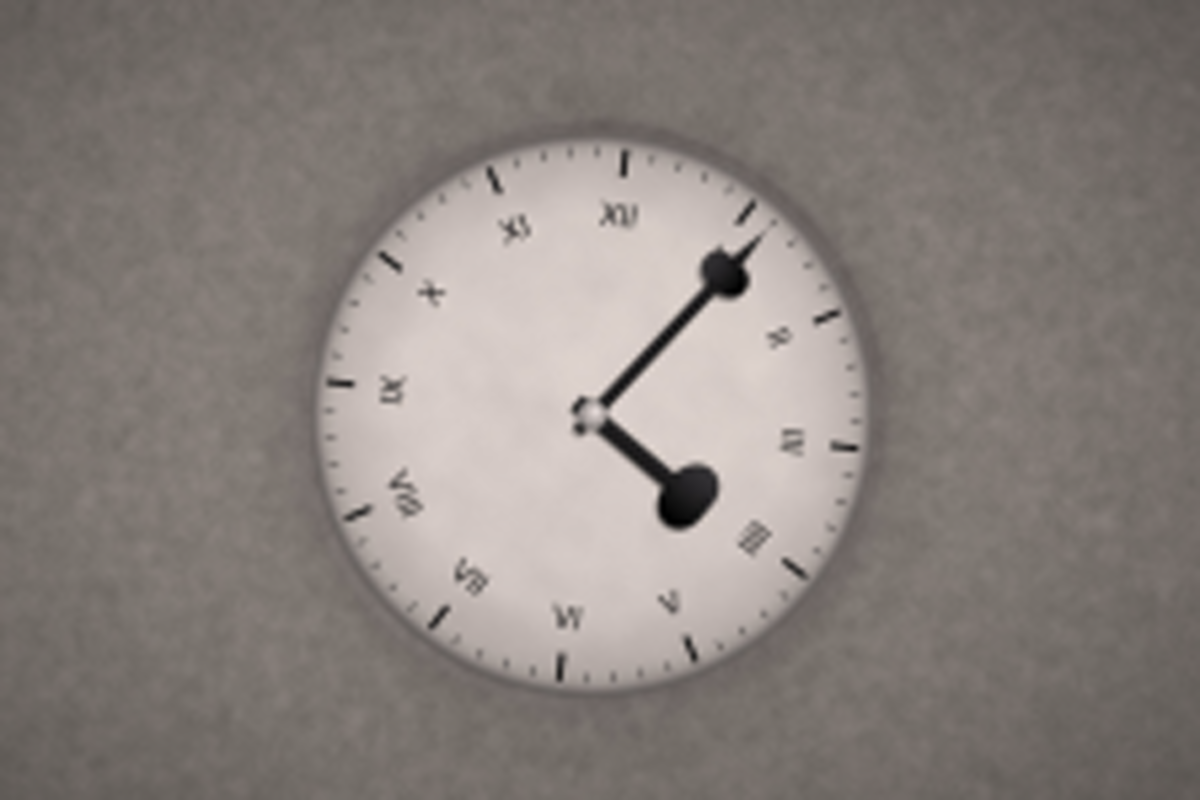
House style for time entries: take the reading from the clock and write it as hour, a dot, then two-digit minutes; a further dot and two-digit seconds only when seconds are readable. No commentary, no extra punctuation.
4.06
